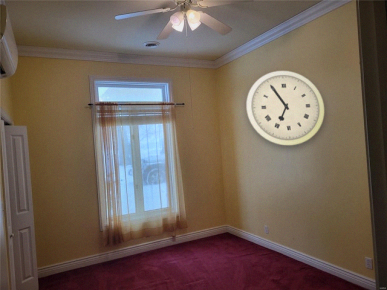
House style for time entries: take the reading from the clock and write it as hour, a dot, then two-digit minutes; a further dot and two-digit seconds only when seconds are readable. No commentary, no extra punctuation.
6.55
